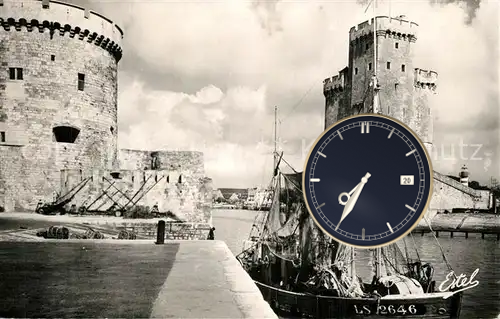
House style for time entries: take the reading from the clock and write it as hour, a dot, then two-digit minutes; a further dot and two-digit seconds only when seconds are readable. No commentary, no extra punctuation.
7.35
